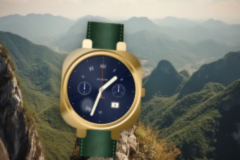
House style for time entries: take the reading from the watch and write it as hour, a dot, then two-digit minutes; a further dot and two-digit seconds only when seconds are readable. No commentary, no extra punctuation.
1.33
